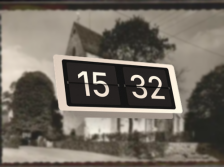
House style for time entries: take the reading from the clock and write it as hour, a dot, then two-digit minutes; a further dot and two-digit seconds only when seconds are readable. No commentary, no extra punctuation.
15.32
